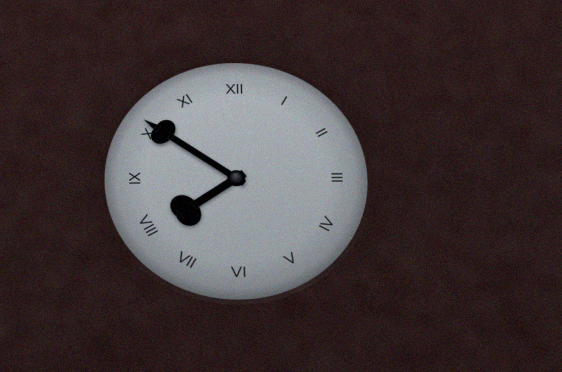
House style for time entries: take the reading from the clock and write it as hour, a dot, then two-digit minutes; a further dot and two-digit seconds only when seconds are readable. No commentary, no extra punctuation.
7.51
